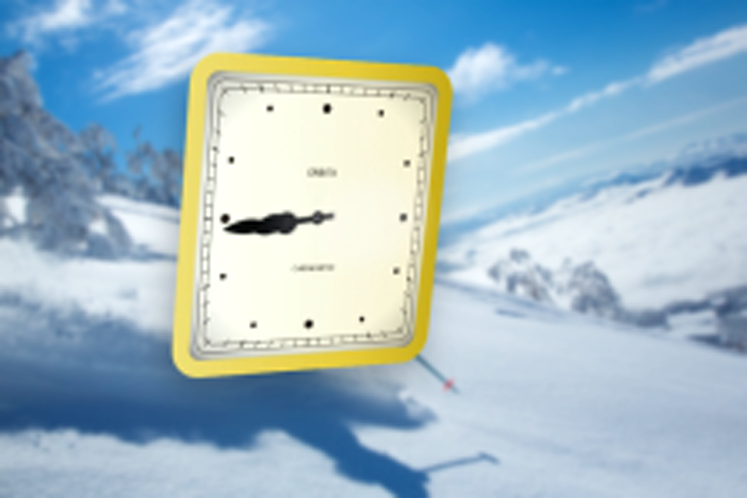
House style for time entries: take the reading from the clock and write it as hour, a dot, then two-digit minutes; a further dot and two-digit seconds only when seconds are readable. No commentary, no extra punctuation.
8.44
